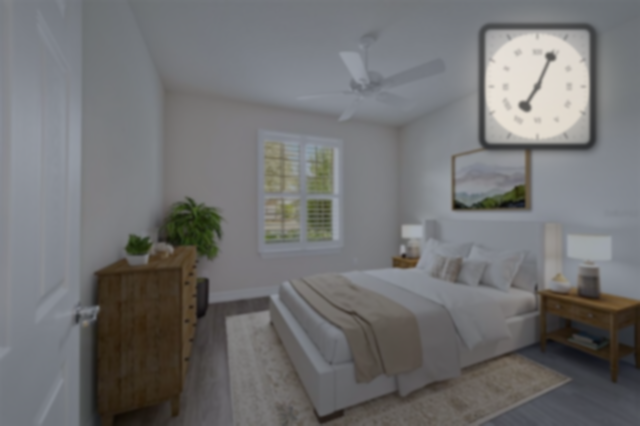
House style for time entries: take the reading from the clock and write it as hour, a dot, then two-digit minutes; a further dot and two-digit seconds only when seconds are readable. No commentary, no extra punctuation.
7.04
